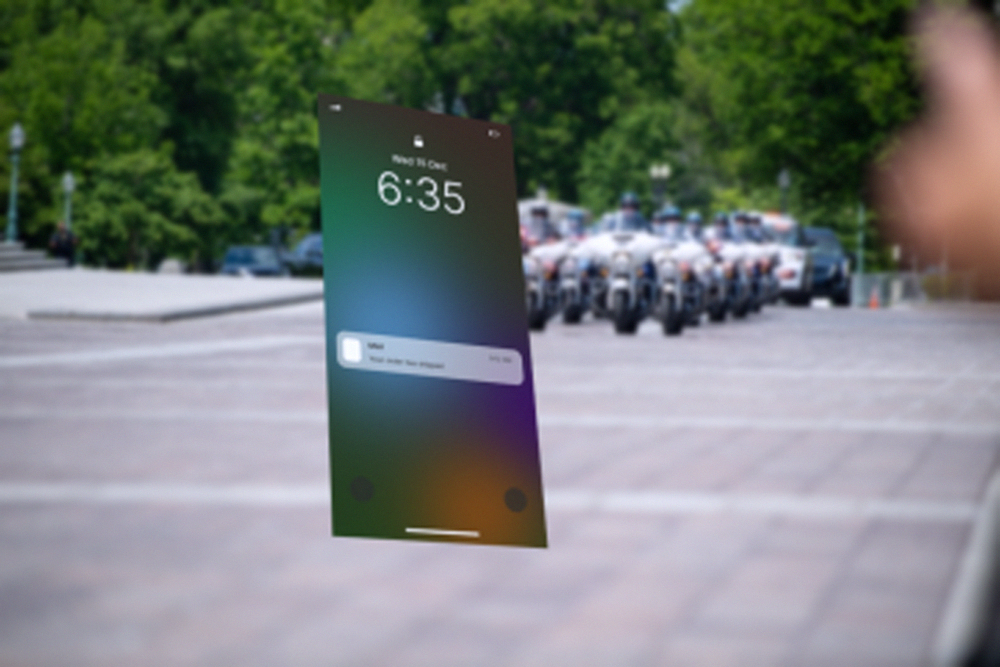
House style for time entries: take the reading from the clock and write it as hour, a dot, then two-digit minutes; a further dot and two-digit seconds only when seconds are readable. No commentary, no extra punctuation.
6.35
